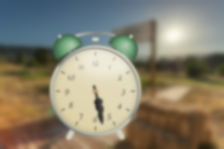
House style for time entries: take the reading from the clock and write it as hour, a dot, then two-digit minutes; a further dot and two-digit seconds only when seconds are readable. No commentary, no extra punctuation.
5.28
